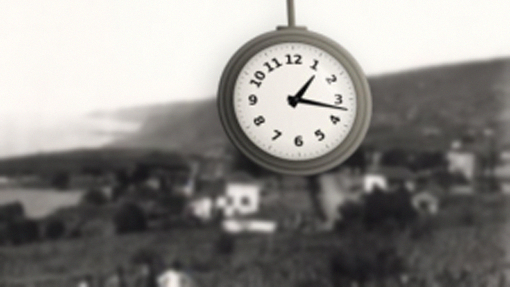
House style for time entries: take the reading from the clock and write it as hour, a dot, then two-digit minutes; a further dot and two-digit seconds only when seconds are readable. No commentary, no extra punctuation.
1.17
